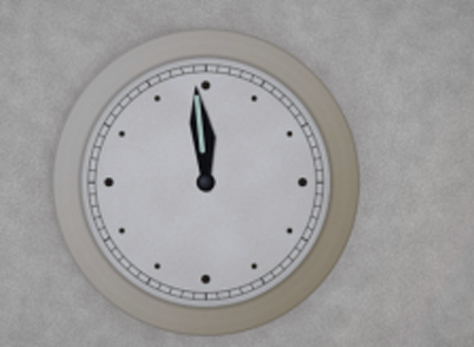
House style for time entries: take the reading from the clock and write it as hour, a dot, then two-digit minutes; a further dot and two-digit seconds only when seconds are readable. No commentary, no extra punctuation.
11.59
